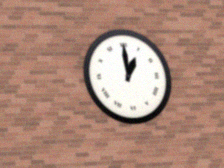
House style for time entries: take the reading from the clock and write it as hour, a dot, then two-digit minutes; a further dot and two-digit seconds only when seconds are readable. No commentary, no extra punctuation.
1.00
